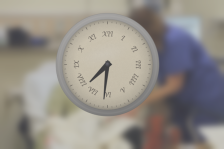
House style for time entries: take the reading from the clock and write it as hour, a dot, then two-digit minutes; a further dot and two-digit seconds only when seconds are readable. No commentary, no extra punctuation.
7.31
